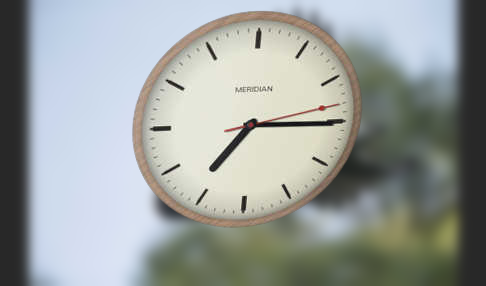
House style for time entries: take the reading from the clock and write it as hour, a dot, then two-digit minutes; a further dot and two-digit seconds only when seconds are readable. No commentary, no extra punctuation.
7.15.13
